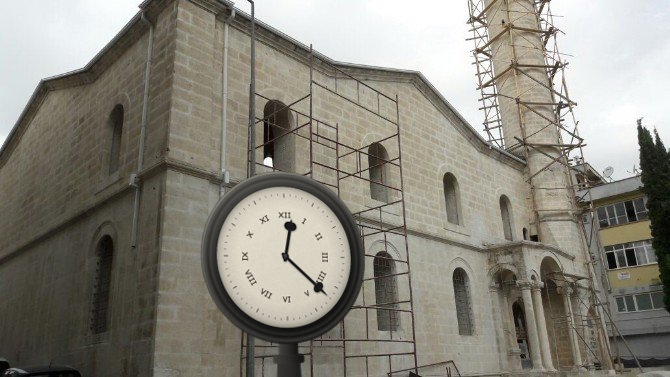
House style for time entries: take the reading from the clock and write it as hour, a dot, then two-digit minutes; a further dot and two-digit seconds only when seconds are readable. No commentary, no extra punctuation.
12.22
